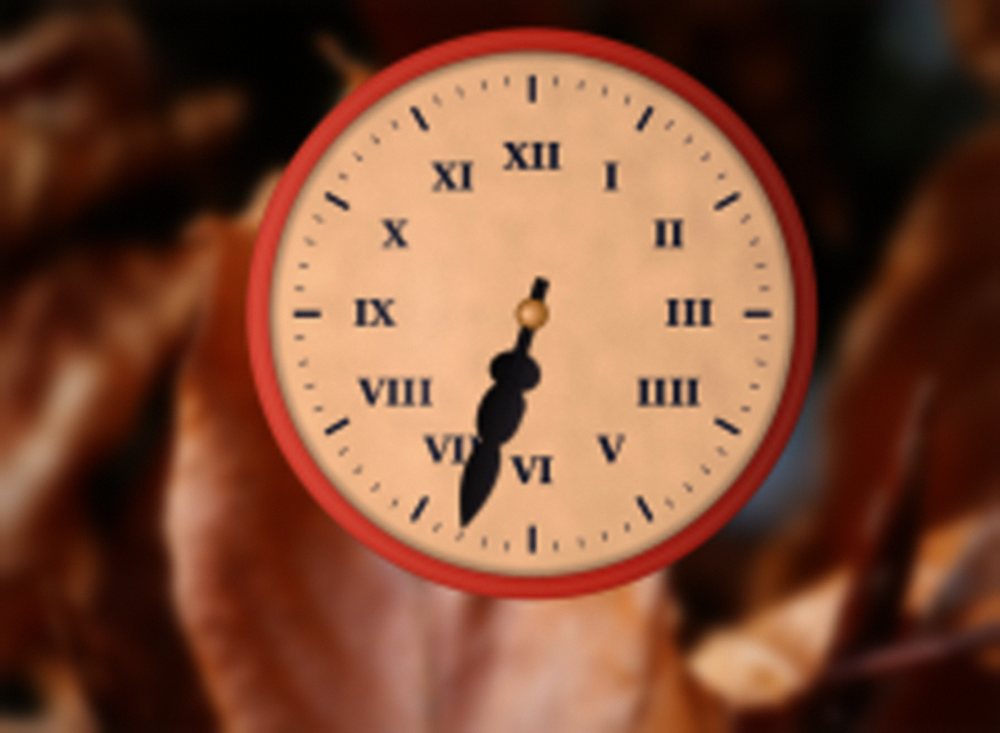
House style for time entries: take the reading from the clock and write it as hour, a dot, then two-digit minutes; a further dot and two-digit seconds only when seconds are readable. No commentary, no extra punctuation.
6.33
